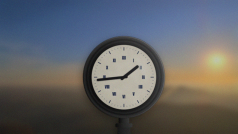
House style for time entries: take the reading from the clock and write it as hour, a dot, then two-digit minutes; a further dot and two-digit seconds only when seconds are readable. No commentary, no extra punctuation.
1.44
